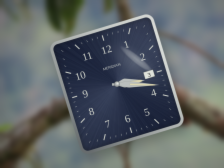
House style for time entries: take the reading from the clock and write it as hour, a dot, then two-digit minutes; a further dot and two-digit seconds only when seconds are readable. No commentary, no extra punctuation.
3.18
